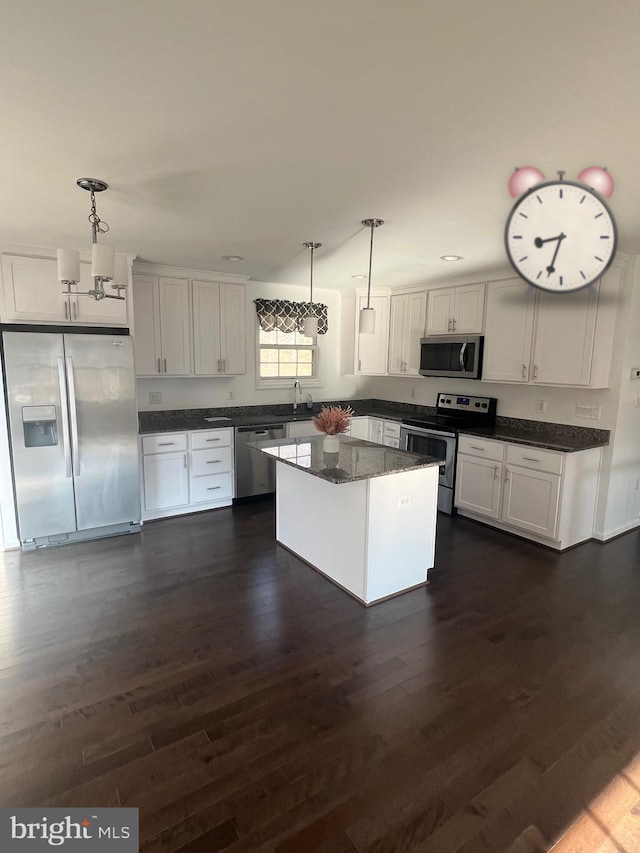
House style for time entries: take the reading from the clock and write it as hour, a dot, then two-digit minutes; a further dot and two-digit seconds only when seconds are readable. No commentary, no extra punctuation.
8.33
